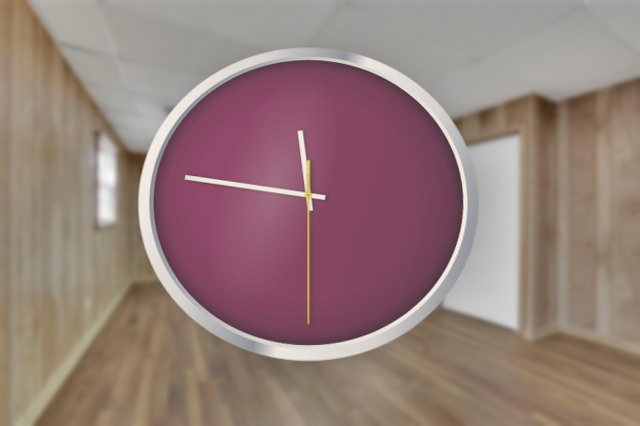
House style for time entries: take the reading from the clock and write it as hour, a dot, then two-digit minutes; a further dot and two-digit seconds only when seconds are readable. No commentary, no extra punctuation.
11.46.30
